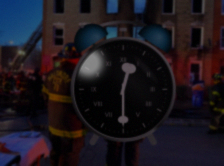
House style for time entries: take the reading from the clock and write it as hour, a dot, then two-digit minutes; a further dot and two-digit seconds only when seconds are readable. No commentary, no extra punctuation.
12.30
